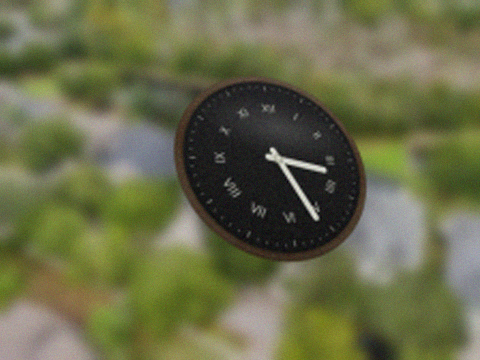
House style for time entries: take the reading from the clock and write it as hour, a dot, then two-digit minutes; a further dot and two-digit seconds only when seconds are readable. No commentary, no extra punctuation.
3.26
